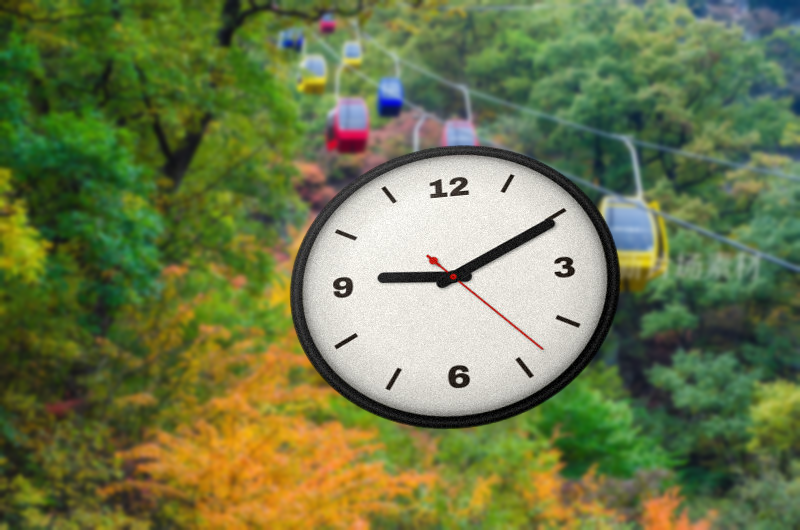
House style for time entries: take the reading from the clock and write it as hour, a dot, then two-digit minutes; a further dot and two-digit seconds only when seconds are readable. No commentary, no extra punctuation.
9.10.23
